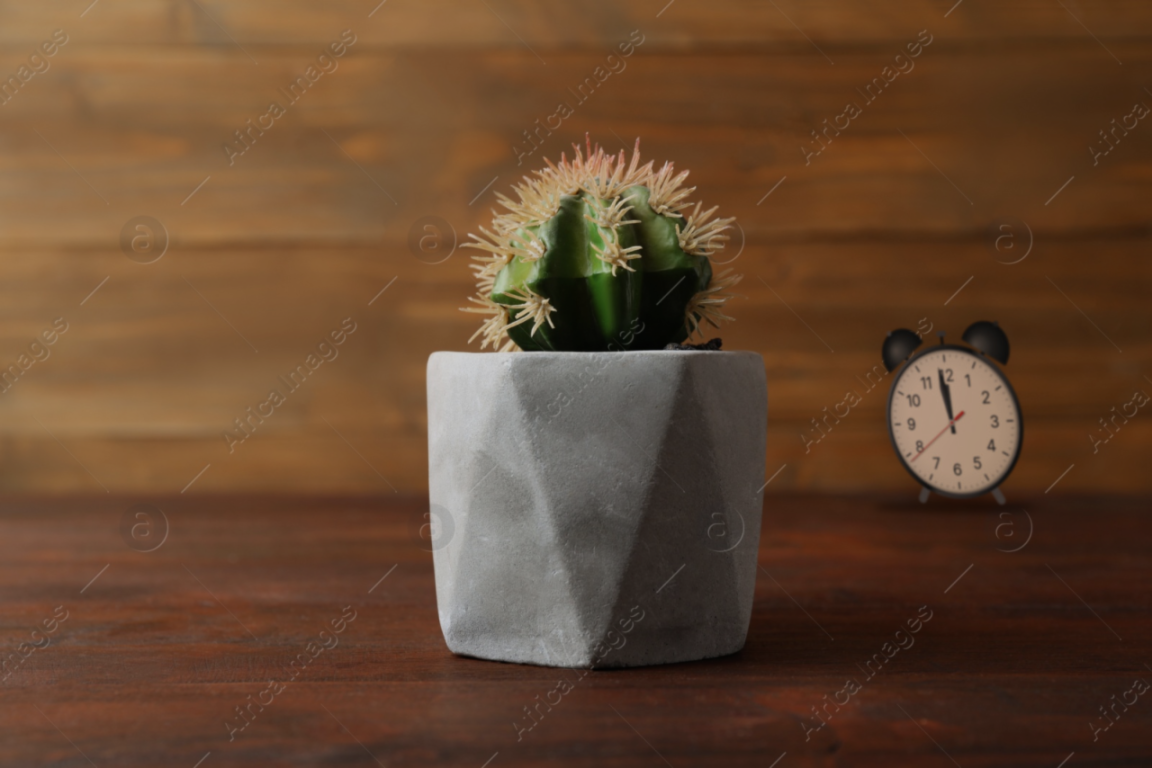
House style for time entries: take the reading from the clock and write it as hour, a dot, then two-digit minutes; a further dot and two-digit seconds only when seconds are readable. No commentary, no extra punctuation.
11.58.39
